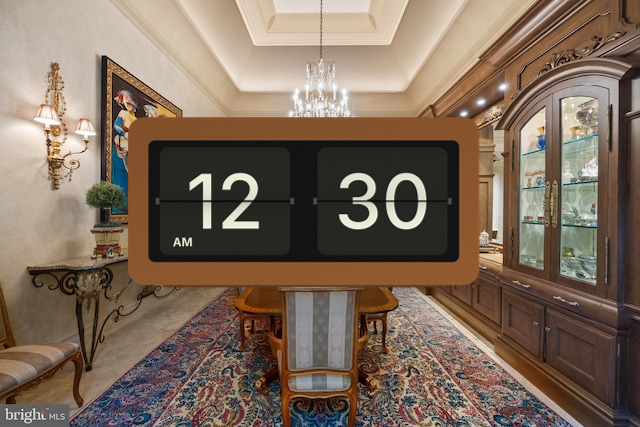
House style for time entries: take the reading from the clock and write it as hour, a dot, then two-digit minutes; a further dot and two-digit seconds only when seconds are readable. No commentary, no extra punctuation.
12.30
